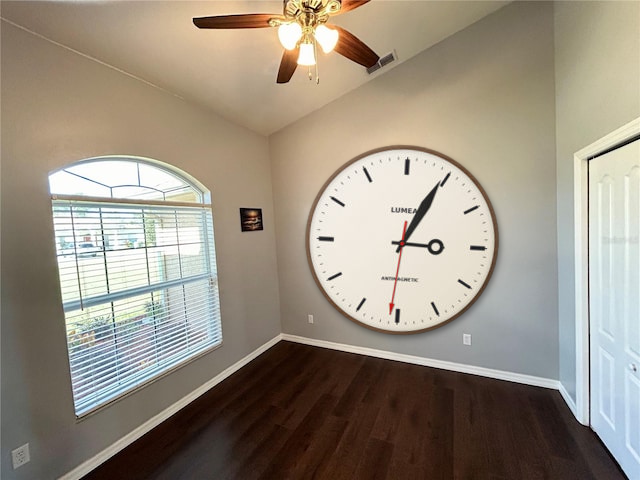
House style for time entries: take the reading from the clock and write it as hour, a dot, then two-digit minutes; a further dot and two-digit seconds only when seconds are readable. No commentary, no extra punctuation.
3.04.31
